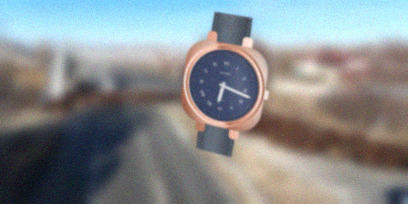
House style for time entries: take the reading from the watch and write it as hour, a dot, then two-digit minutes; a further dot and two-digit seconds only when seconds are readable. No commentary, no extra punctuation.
6.17
